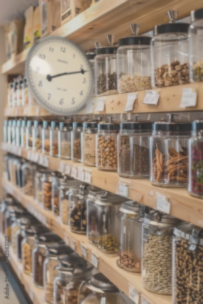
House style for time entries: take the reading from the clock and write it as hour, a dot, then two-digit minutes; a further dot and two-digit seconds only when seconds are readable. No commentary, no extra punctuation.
8.12
